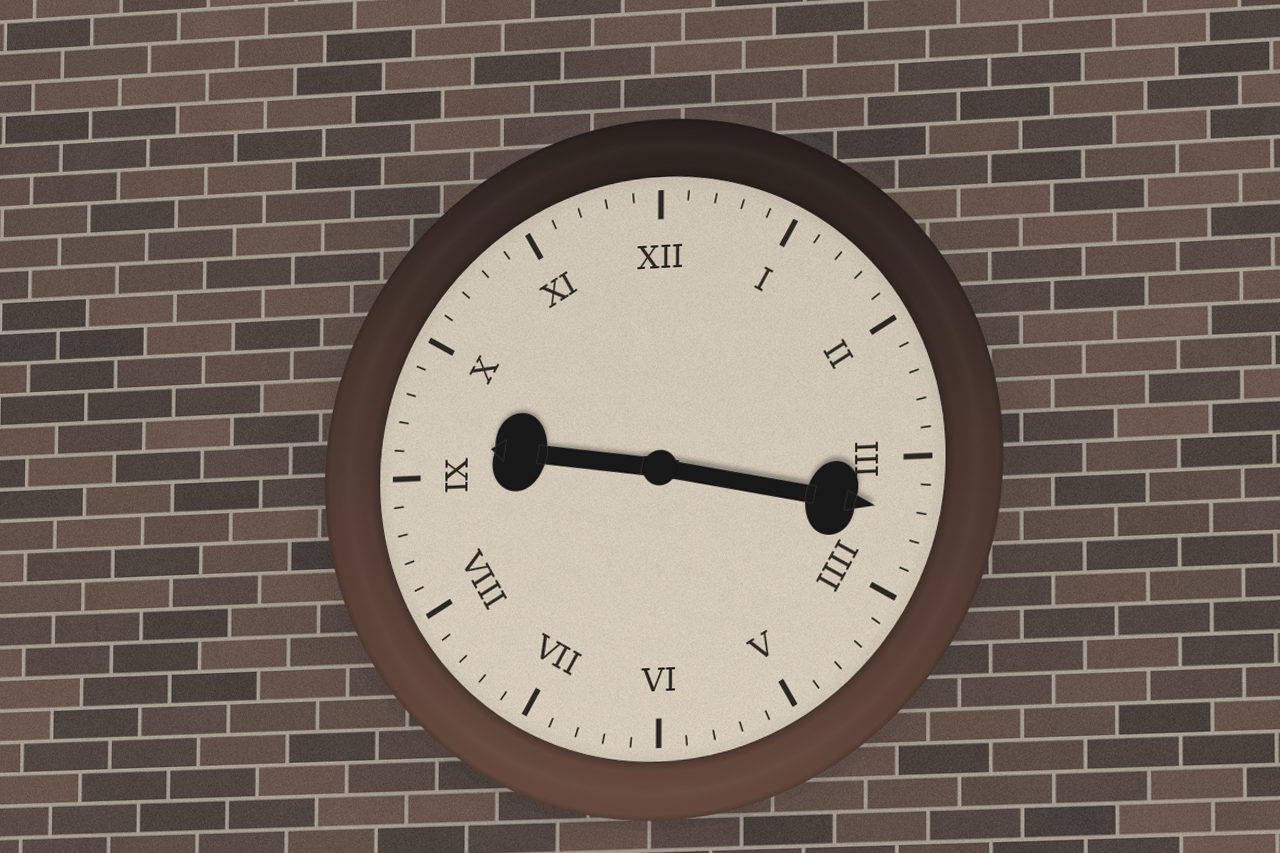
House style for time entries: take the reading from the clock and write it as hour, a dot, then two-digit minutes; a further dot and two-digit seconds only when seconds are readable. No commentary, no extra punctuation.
9.17
